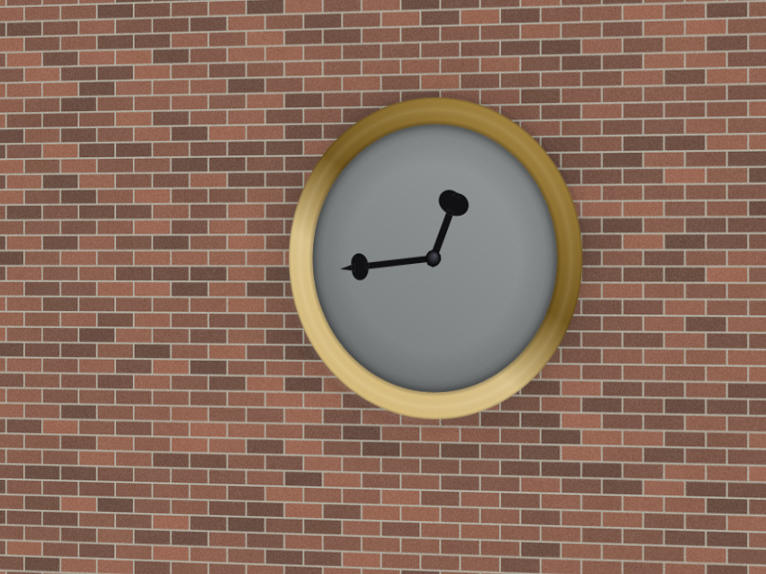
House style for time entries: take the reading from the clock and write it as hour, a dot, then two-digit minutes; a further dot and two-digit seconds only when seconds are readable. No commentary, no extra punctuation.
12.44
